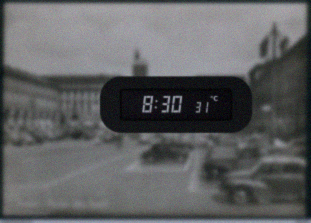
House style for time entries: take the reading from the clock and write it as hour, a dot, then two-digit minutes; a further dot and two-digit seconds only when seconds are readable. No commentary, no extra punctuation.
8.30
